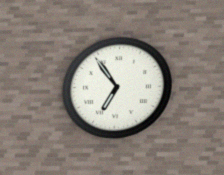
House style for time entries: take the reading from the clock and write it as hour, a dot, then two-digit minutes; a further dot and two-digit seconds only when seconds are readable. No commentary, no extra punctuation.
6.54
